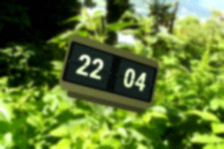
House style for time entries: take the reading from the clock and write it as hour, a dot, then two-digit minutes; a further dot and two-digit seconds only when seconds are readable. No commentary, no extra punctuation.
22.04
